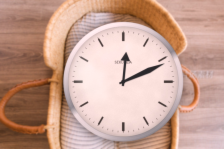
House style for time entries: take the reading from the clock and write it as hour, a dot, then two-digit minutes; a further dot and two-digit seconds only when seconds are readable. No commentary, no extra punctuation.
12.11
